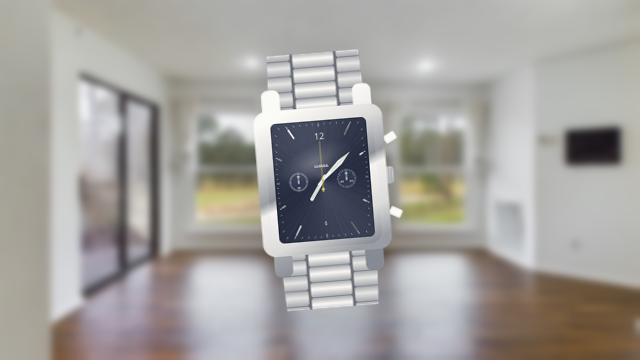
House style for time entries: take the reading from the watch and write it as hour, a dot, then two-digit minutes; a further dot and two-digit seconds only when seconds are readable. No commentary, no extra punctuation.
7.08
